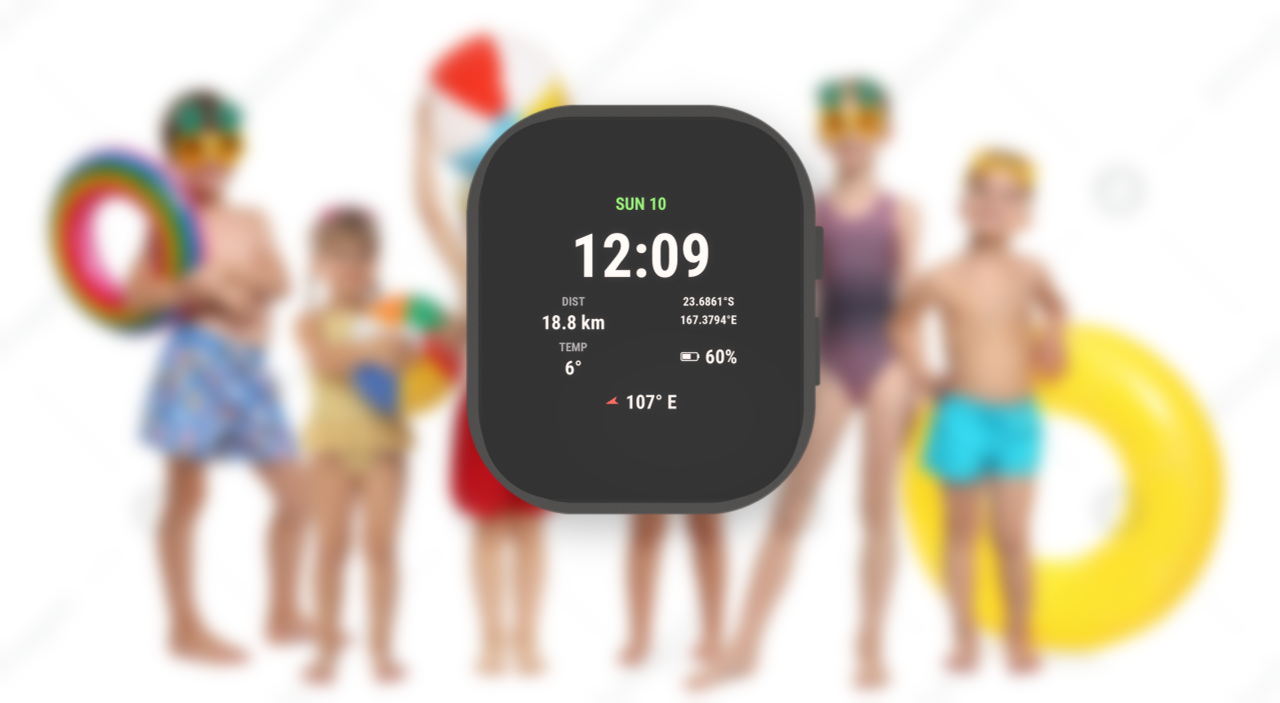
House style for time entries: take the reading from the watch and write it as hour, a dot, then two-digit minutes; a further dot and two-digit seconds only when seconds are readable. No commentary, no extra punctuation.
12.09
